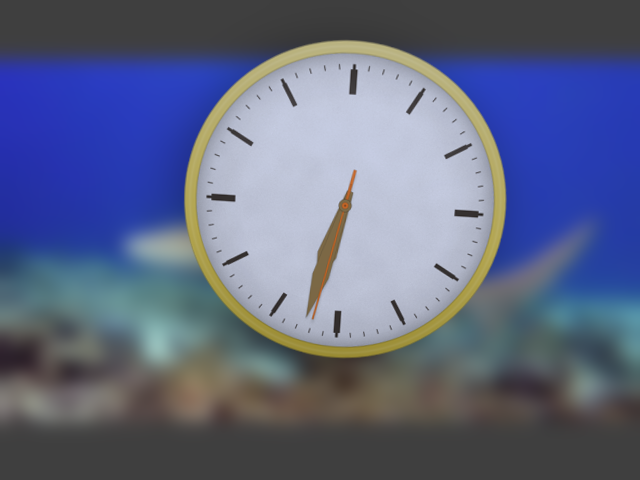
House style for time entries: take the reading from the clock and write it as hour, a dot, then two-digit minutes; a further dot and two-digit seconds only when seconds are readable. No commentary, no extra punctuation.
6.32.32
